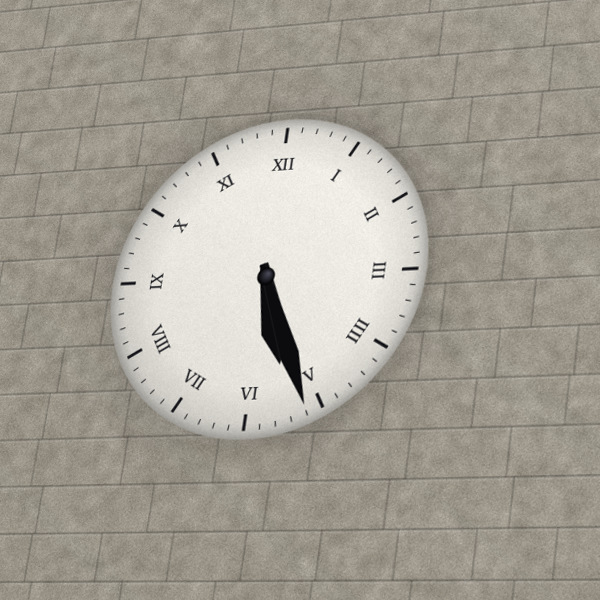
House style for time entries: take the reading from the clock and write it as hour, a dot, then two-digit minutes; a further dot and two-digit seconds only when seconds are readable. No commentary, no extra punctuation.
5.26
